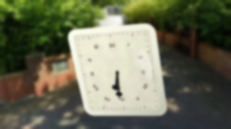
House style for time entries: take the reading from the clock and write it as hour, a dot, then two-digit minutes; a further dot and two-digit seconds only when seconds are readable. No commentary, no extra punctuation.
6.31
